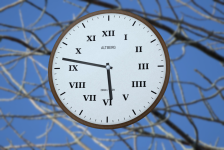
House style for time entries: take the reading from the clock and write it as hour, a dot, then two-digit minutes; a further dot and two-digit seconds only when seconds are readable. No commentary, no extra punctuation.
5.47
